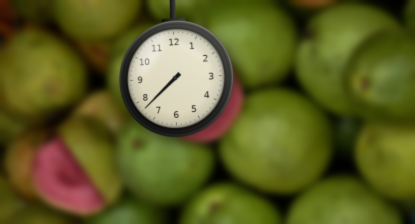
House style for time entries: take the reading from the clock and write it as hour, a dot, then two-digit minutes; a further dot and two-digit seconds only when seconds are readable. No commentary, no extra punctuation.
7.38
